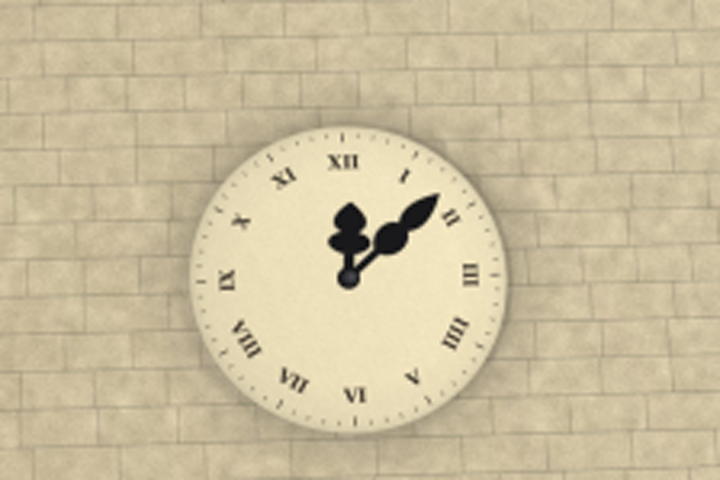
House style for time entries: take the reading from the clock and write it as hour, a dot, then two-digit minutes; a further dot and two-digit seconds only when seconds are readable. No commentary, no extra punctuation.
12.08
